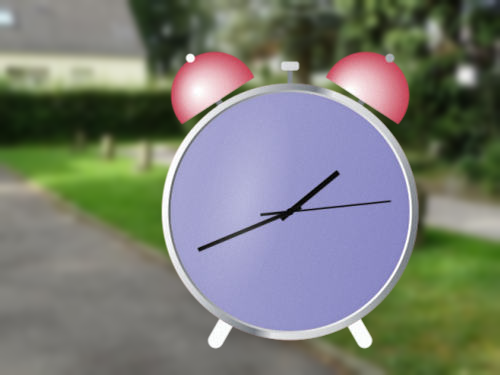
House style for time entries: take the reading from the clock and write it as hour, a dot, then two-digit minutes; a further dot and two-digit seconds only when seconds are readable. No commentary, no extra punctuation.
1.41.14
